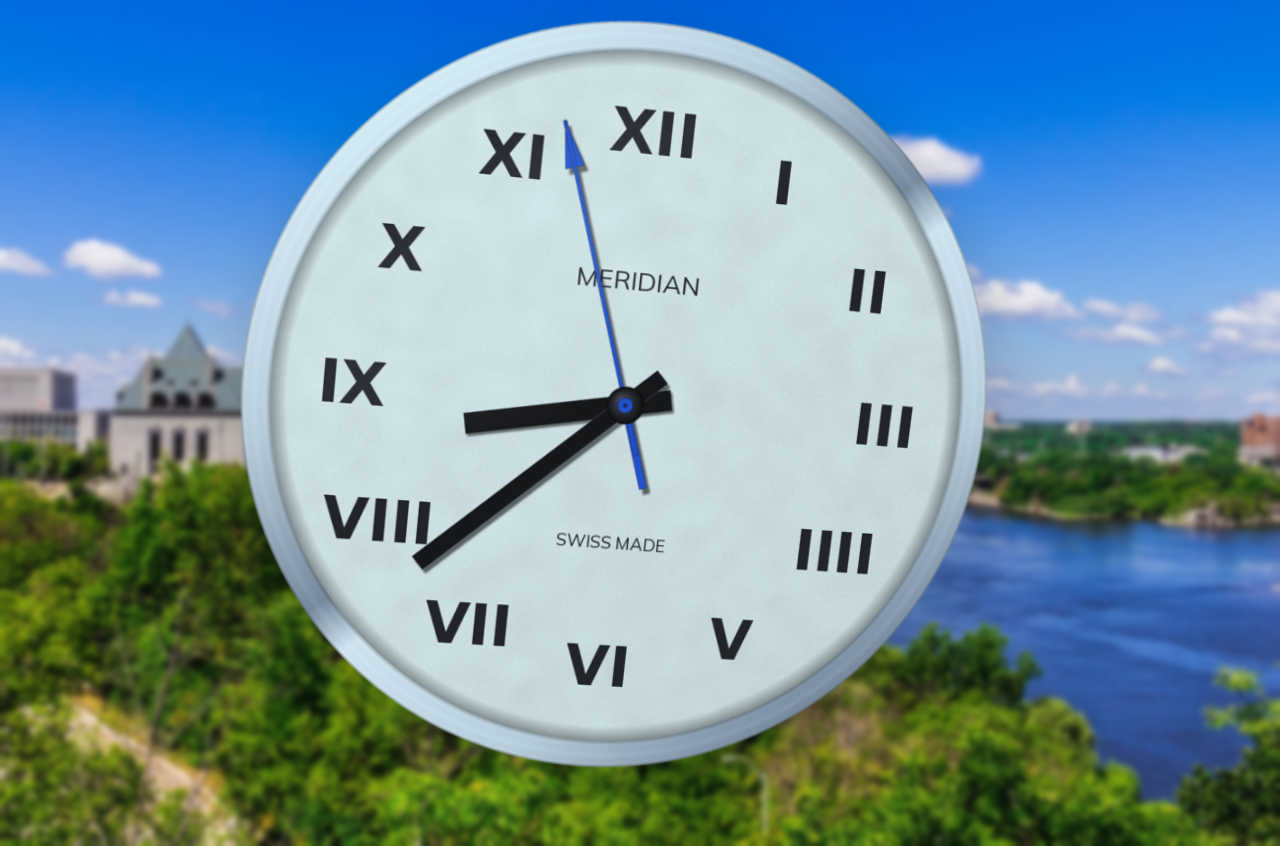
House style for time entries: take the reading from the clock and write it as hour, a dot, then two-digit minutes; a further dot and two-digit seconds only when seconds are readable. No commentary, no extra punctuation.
8.37.57
